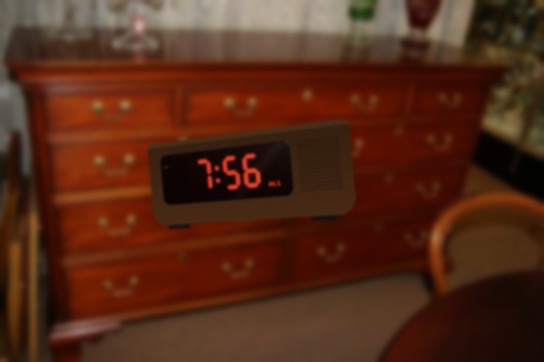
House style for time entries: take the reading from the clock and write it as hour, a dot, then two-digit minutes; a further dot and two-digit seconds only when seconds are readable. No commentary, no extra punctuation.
7.56
